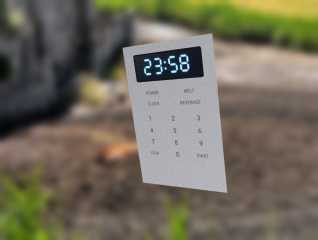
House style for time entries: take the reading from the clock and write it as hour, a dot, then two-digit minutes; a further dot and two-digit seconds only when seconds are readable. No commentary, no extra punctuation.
23.58
